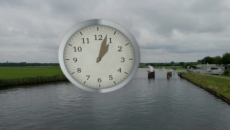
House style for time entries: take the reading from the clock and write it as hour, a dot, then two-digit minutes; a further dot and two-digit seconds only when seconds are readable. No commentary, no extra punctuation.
1.03
